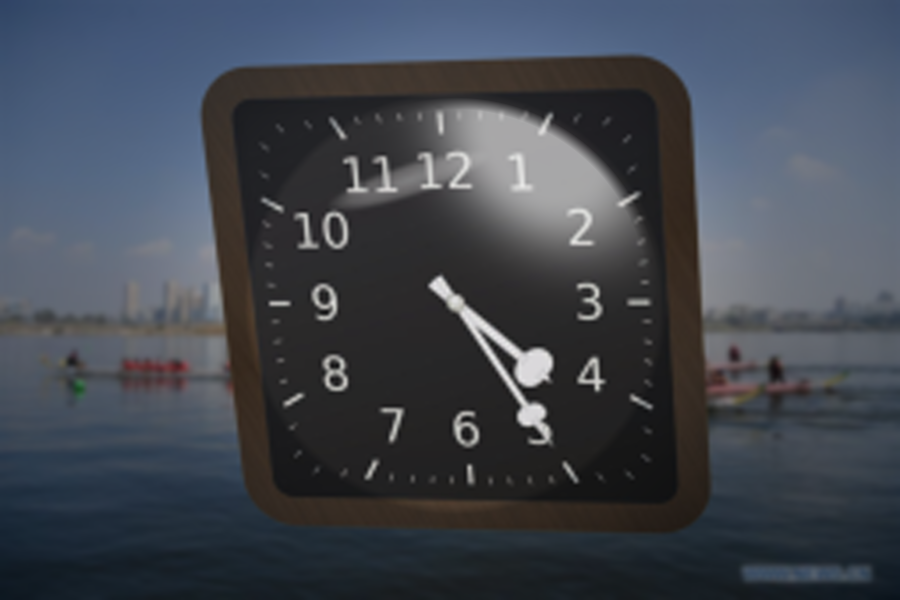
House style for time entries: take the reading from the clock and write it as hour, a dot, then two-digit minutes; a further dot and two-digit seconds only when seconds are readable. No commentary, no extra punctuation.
4.25
